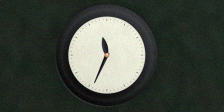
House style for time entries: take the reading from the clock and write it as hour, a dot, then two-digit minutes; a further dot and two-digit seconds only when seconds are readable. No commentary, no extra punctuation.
11.34
